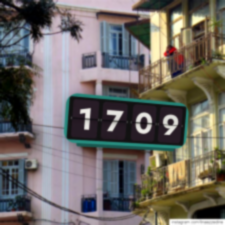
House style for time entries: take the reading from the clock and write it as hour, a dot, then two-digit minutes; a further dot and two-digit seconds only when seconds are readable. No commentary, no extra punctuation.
17.09
